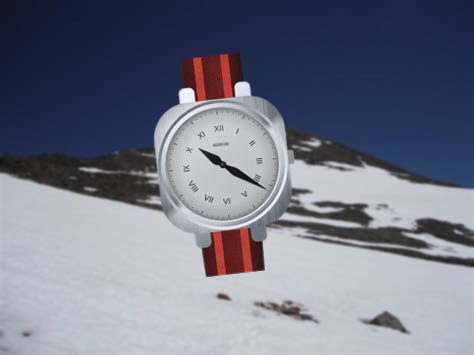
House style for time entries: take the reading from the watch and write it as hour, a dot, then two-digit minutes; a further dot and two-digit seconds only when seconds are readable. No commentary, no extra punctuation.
10.21
